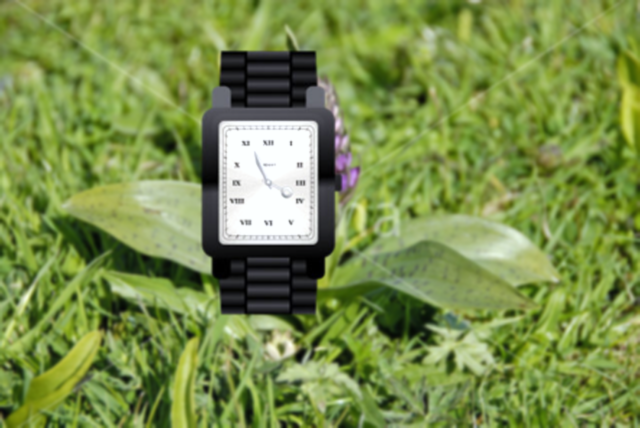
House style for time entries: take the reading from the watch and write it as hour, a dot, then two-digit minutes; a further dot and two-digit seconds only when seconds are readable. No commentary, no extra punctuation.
3.56
